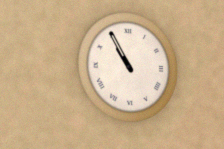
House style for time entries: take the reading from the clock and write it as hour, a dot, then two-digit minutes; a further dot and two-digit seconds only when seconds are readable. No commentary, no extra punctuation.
10.55
